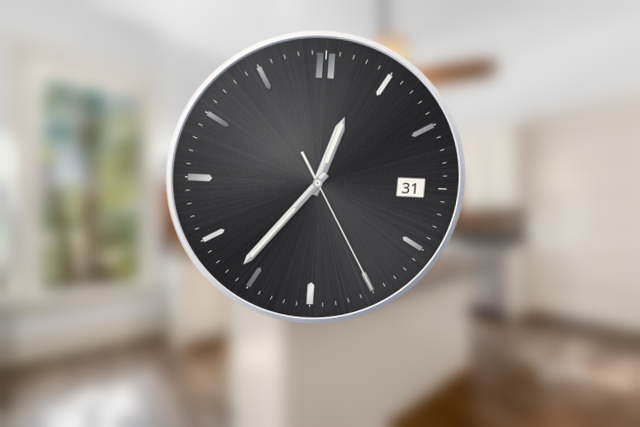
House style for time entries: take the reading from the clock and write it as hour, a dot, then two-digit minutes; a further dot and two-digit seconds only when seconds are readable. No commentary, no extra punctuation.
12.36.25
